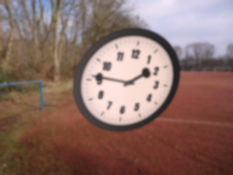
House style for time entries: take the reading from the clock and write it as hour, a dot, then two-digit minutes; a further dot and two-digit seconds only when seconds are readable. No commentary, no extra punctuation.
1.46
